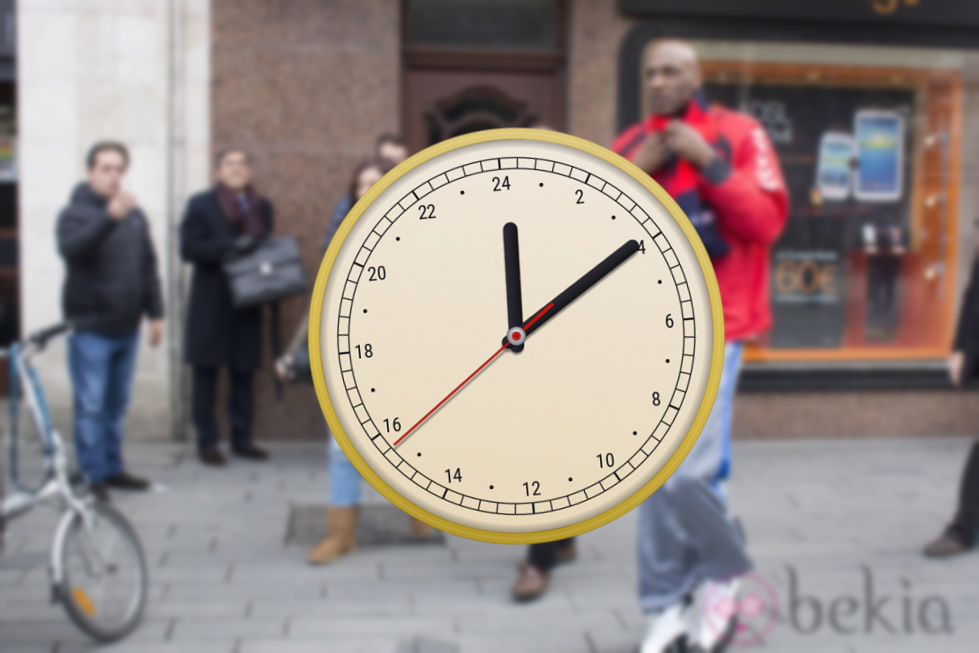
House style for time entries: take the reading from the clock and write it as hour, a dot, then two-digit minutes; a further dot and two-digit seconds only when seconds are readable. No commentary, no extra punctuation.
0.09.39
